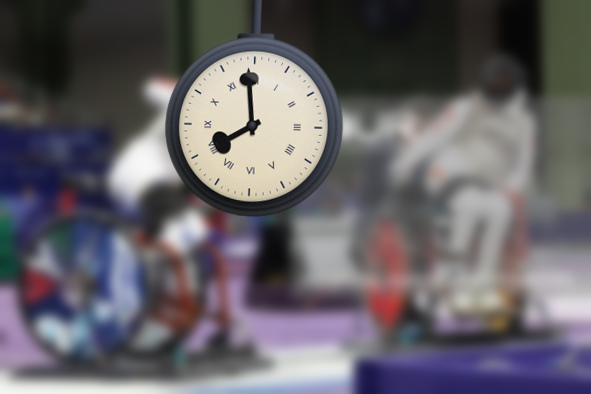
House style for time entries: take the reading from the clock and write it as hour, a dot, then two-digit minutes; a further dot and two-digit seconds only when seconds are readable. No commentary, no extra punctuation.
7.59
